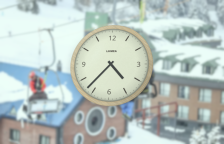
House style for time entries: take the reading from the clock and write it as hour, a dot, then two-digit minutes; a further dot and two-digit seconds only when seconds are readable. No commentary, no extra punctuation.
4.37
